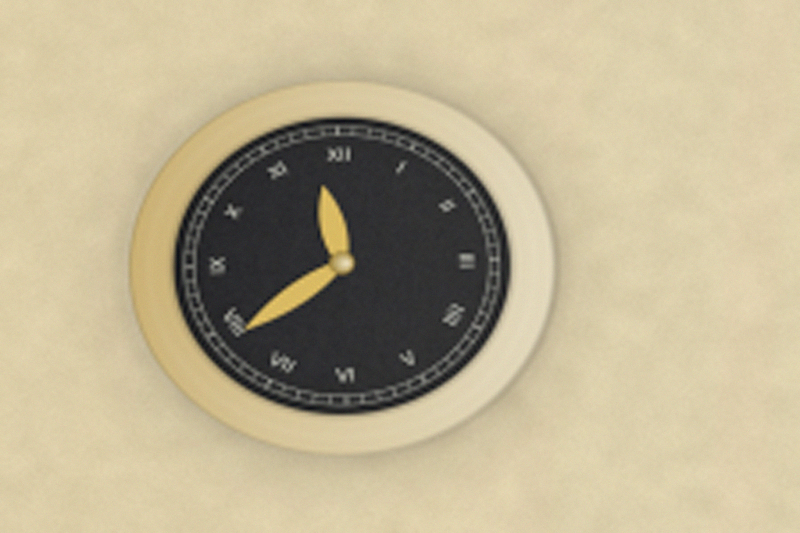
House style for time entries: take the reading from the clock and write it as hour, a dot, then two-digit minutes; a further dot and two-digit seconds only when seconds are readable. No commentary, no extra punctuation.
11.39
